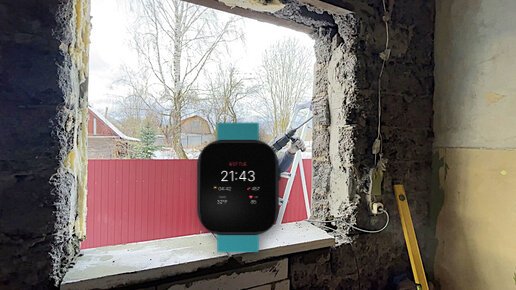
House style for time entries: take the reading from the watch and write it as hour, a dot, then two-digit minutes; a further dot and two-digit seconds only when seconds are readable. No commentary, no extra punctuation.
21.43
